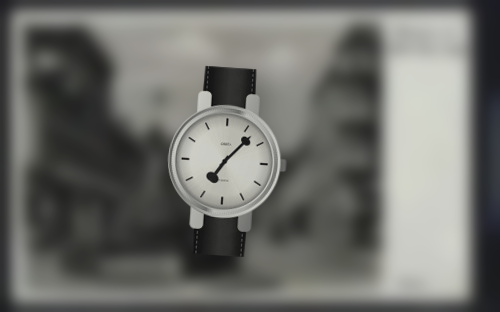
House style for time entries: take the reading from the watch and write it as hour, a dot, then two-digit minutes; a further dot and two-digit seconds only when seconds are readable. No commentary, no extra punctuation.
7.07
